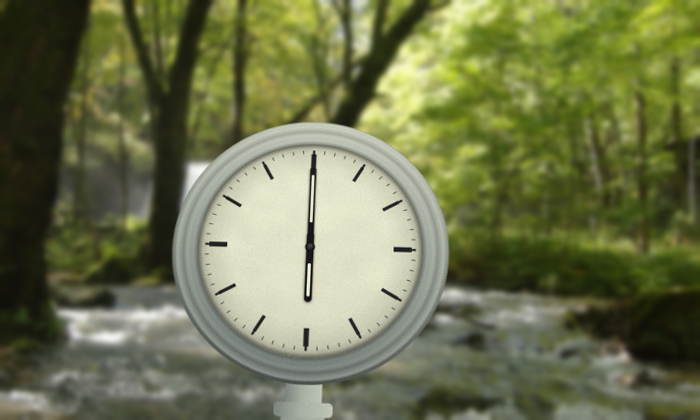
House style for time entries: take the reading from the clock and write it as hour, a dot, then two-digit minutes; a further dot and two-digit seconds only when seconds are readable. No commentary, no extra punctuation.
6.00
